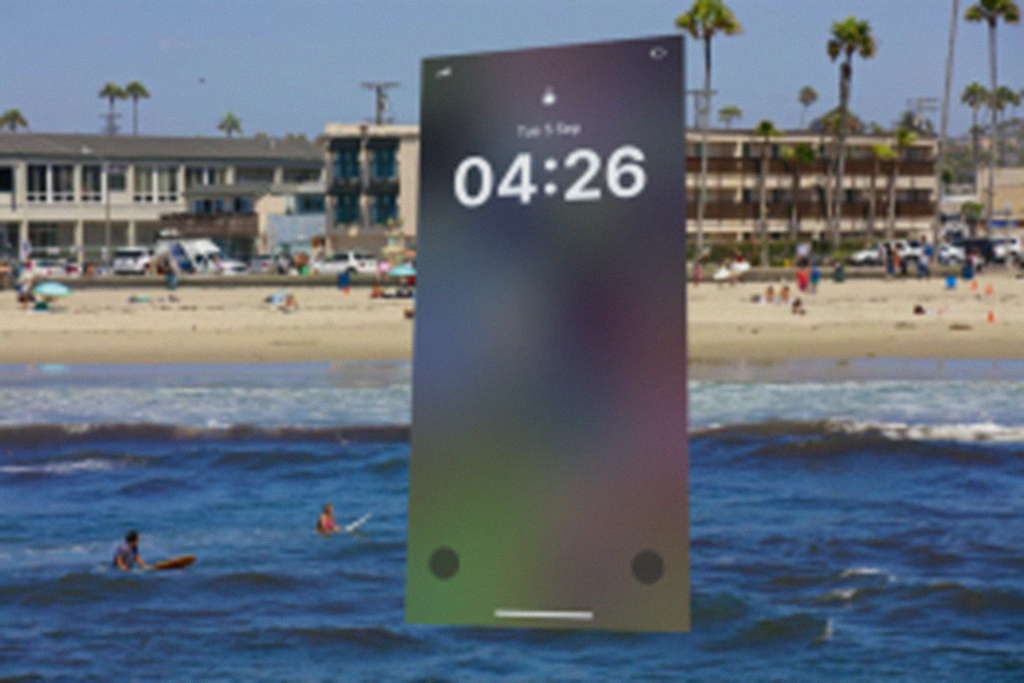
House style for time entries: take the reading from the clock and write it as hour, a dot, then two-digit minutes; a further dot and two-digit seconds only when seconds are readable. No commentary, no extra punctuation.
4.26
